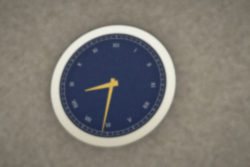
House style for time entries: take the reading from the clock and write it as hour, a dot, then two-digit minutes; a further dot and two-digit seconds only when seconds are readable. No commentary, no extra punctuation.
8.31
